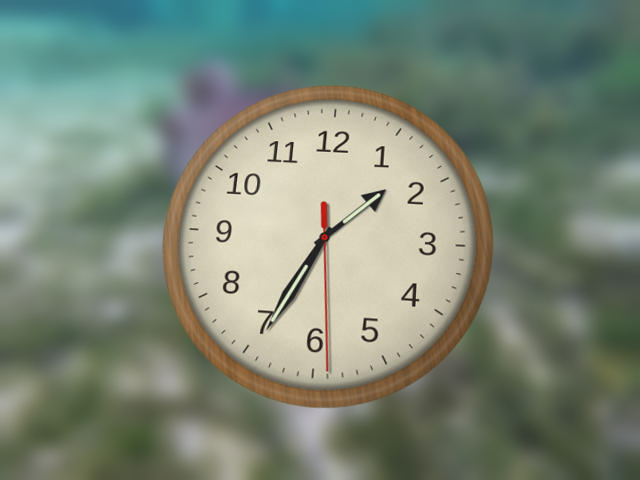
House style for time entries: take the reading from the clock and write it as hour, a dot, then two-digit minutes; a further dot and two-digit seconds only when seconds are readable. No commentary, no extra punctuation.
1.34.29
